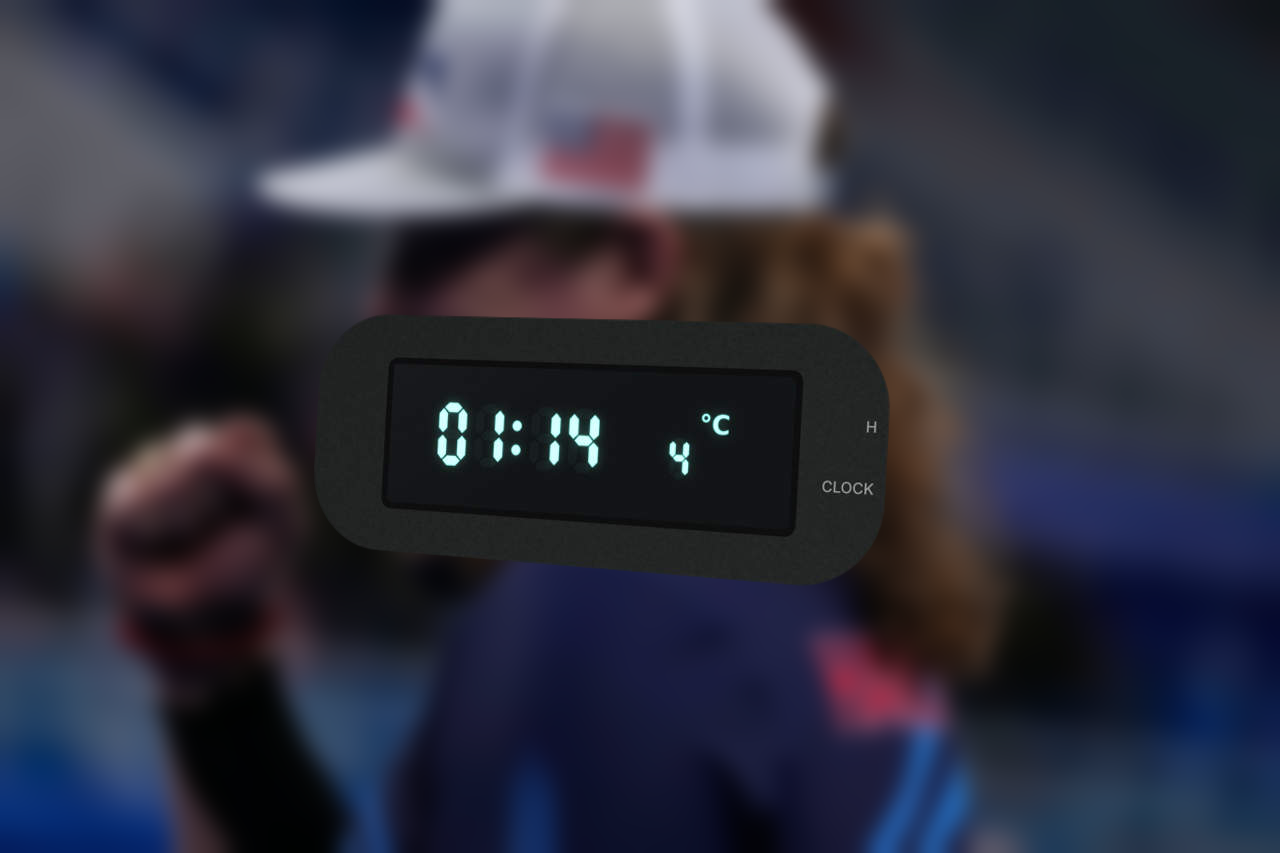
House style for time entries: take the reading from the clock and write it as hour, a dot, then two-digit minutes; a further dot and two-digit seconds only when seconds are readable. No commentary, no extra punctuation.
1.14
